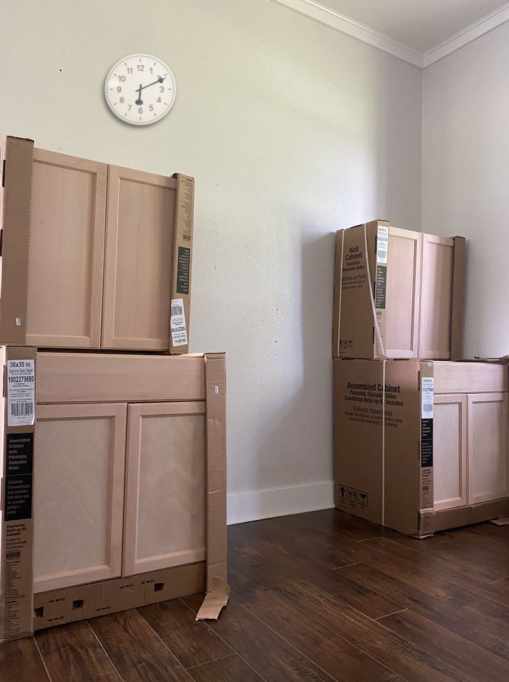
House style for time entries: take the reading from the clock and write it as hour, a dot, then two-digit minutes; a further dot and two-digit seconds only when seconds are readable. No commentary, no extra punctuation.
6.11
